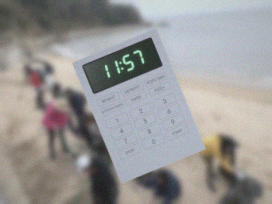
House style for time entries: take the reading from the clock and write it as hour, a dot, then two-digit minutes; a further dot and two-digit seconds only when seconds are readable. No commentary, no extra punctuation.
11.57
